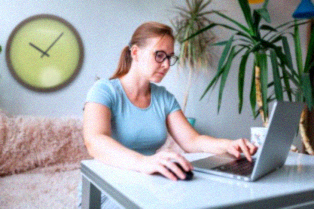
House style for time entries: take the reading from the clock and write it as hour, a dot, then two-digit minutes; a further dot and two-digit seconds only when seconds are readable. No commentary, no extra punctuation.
10.07
